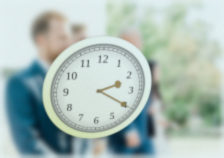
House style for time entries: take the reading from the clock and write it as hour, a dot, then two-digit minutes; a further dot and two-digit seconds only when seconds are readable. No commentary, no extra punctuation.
2.20
